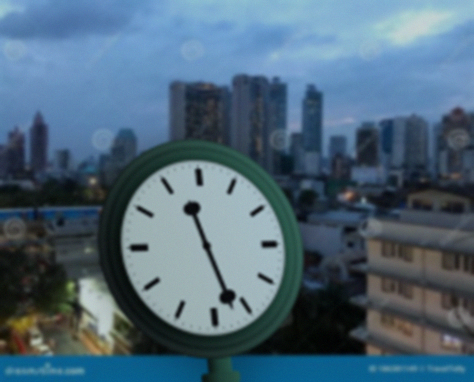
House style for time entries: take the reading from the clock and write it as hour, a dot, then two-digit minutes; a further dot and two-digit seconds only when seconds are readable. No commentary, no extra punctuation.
11.27
